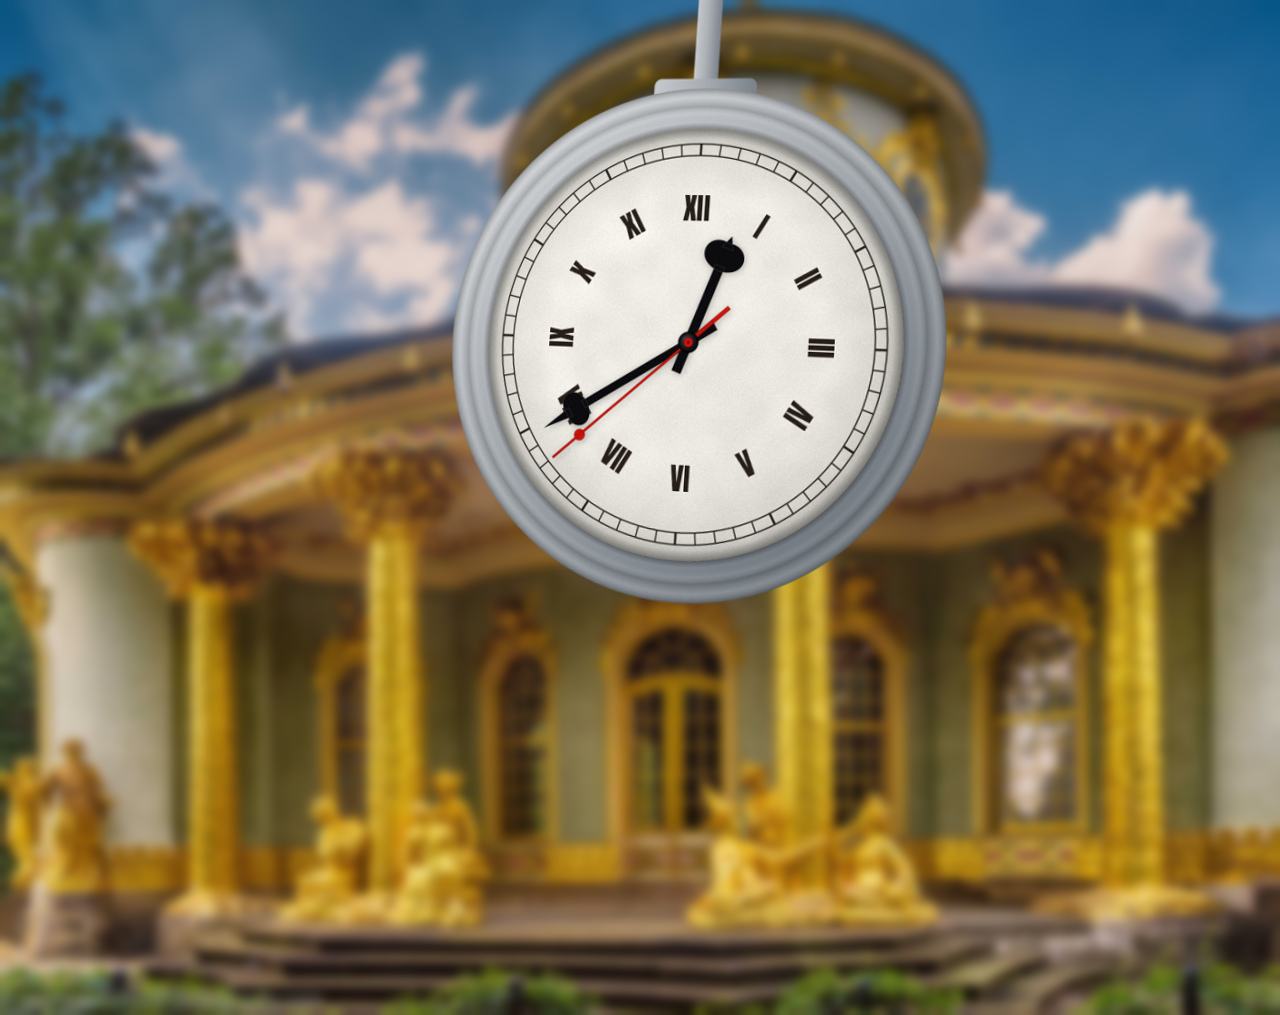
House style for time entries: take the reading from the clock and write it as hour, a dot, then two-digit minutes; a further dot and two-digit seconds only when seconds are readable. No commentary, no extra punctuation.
12.39.38
